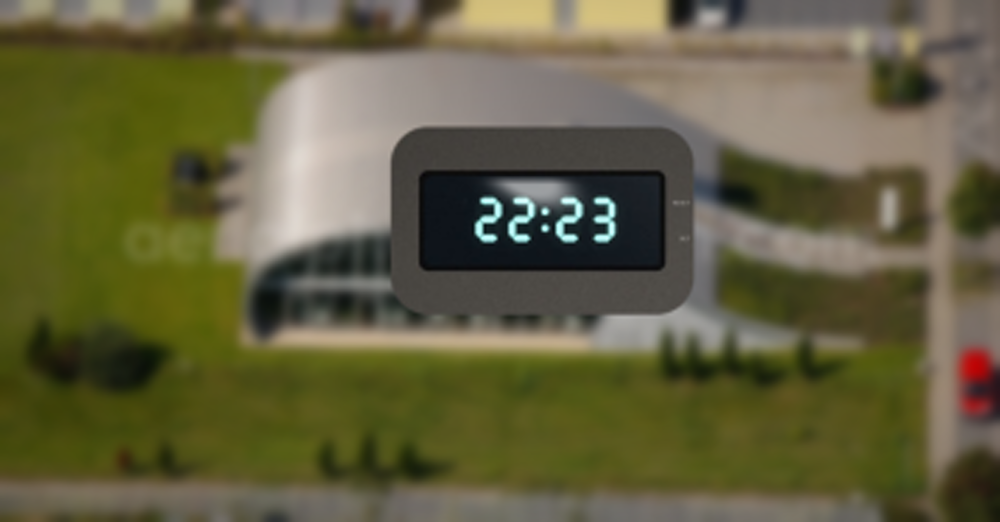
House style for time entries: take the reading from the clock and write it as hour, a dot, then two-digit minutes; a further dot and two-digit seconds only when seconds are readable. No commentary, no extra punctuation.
22.23
